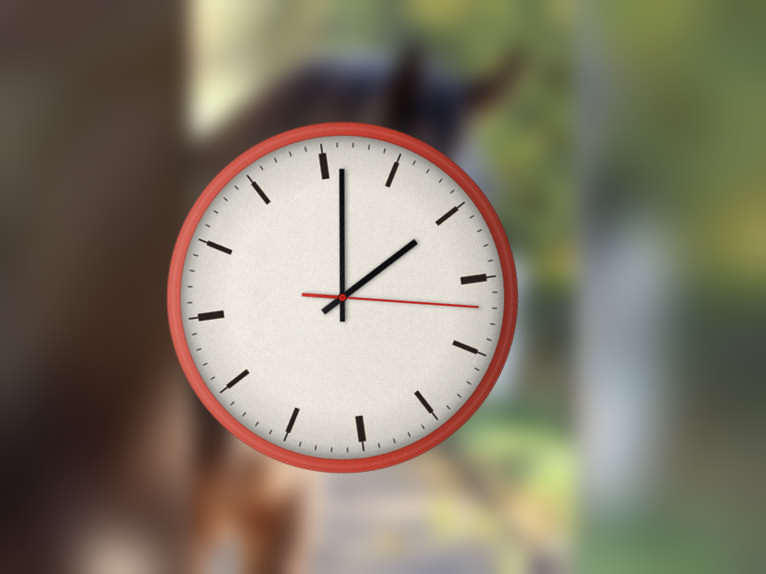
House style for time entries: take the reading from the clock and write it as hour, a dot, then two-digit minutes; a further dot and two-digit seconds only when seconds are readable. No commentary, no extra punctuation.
2.01.17
